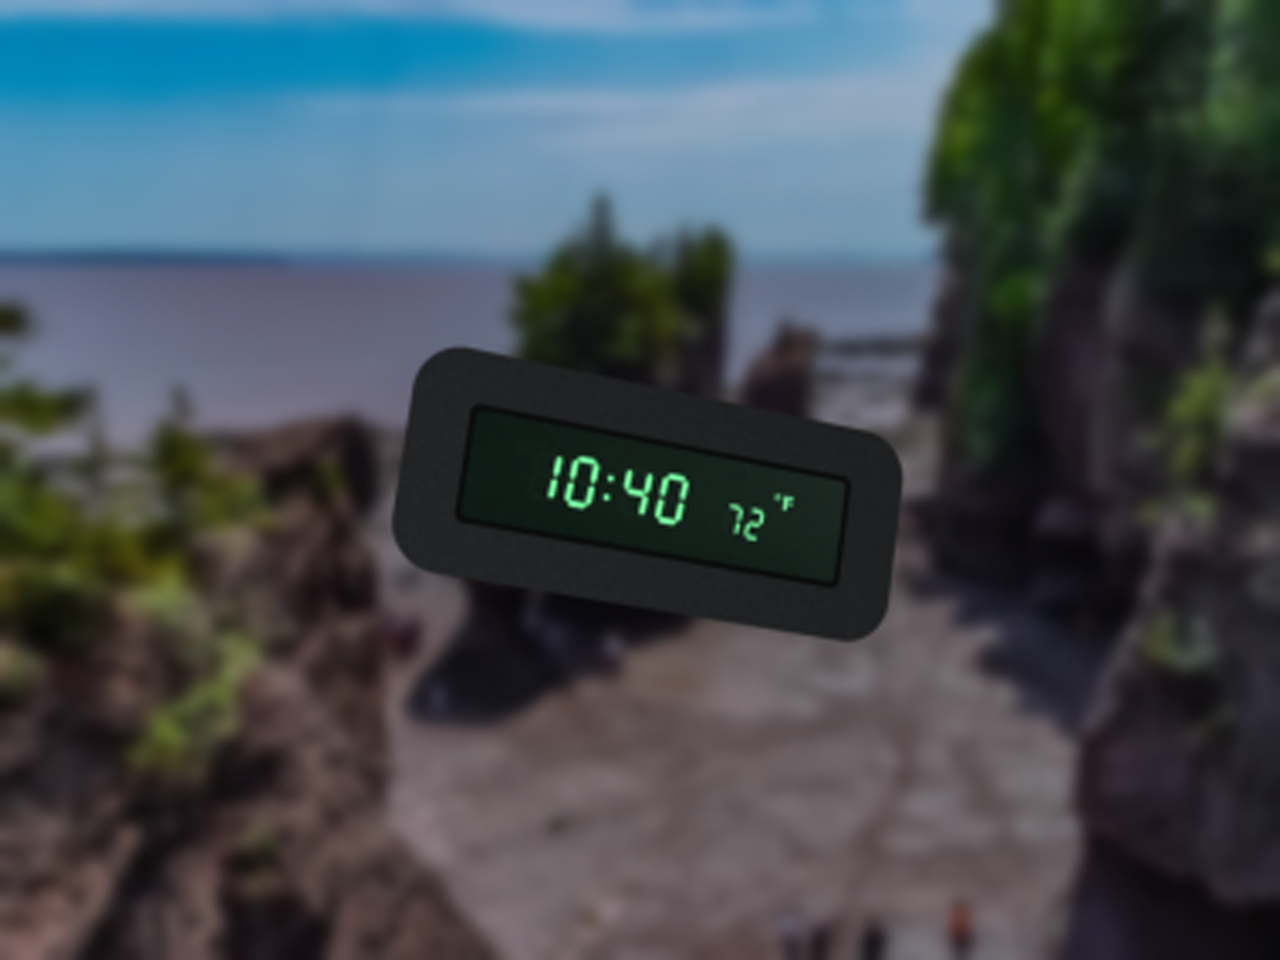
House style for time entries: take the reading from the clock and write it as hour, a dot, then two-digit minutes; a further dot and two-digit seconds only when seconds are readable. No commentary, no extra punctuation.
10.40
